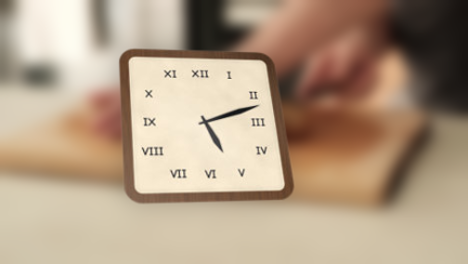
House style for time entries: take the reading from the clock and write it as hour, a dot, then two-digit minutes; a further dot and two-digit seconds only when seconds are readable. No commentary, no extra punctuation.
5.12
